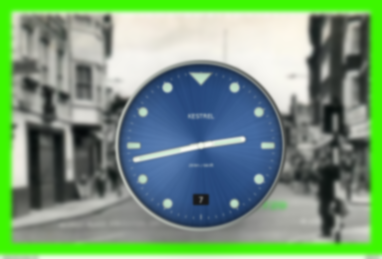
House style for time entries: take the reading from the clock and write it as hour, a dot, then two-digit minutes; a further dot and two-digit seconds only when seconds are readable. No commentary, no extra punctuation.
2.43
